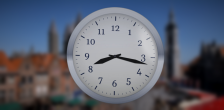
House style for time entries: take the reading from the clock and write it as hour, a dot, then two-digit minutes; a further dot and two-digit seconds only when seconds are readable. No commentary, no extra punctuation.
8.17
